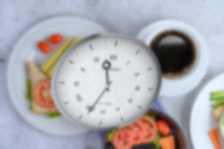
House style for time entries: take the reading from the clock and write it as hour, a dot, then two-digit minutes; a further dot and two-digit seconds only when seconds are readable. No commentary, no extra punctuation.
11.34
